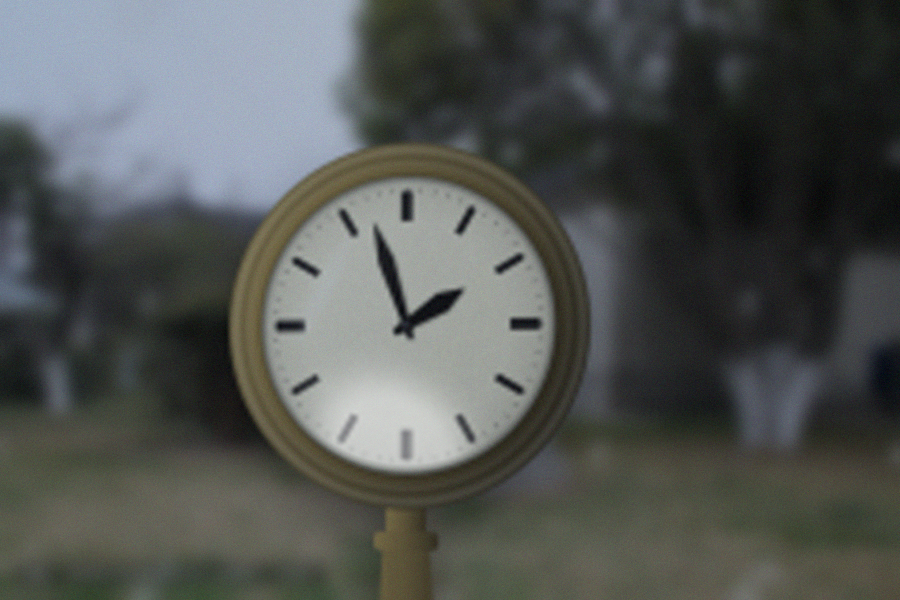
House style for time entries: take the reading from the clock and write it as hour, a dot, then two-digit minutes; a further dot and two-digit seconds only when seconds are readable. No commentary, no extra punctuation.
1.57
